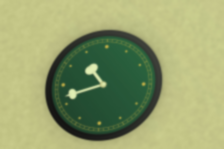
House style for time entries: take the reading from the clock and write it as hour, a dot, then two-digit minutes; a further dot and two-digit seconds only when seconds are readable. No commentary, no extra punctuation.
10.42
